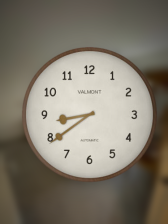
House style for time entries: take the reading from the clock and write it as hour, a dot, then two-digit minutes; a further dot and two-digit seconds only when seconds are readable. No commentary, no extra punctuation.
8.39
